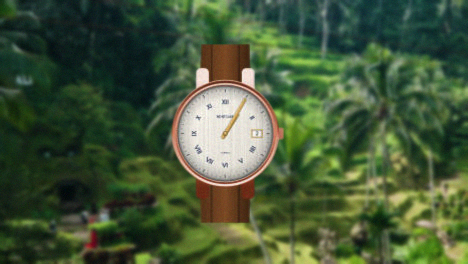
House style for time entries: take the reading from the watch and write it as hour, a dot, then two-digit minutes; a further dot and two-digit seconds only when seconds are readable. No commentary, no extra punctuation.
1.05
